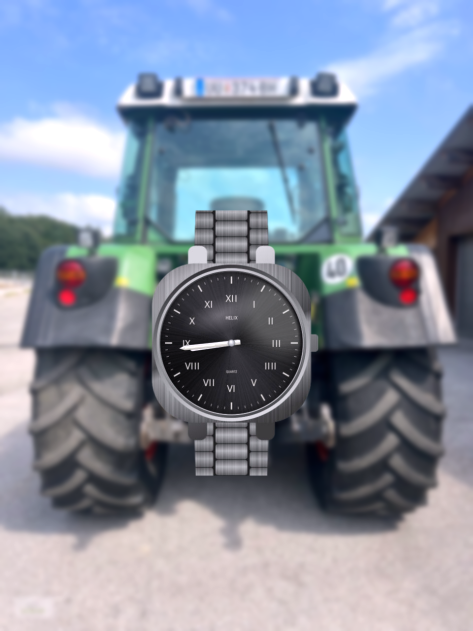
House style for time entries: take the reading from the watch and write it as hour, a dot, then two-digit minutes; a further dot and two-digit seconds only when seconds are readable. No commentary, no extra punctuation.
8.44
